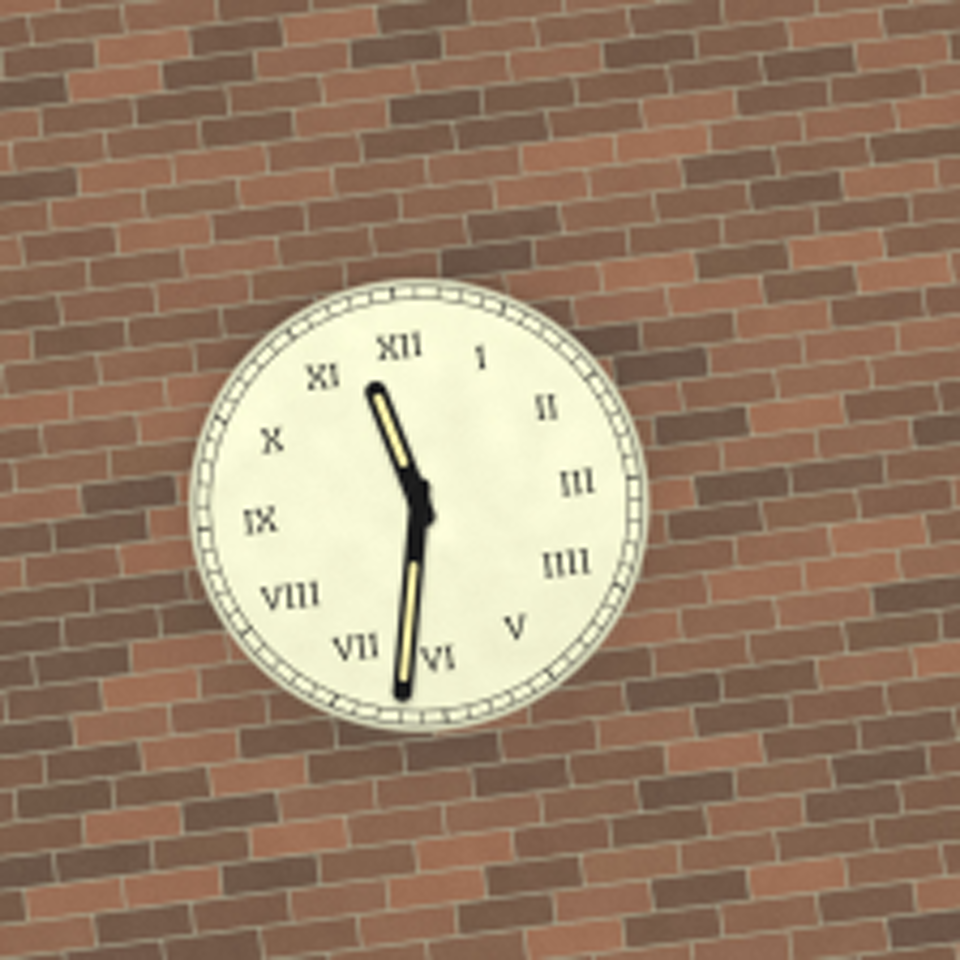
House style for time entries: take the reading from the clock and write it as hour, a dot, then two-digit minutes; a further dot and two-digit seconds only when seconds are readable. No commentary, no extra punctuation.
11.32
